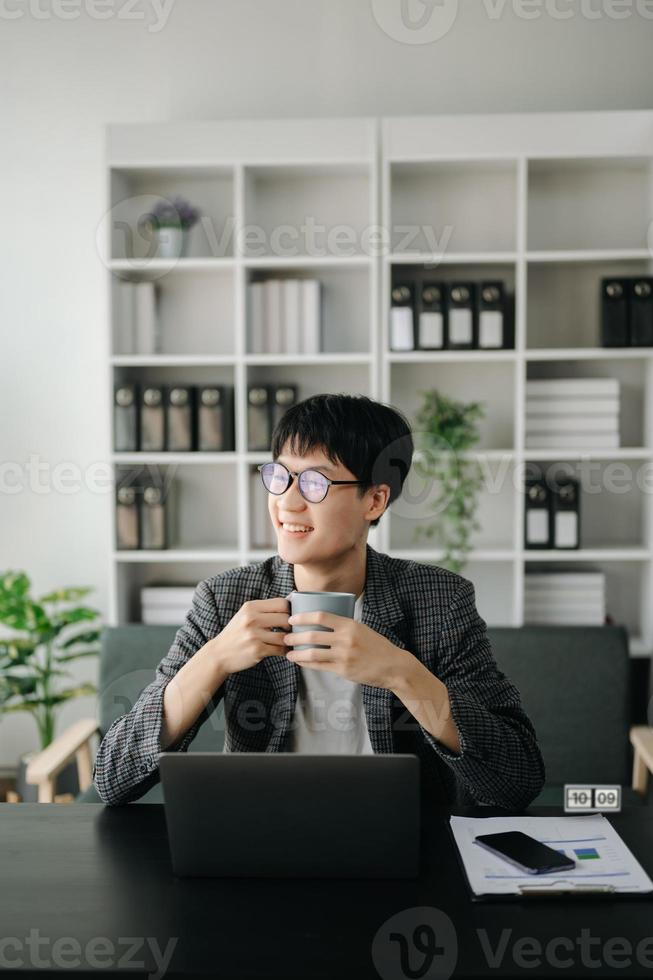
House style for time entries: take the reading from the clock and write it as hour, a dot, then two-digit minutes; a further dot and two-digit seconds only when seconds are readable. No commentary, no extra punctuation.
10.09
